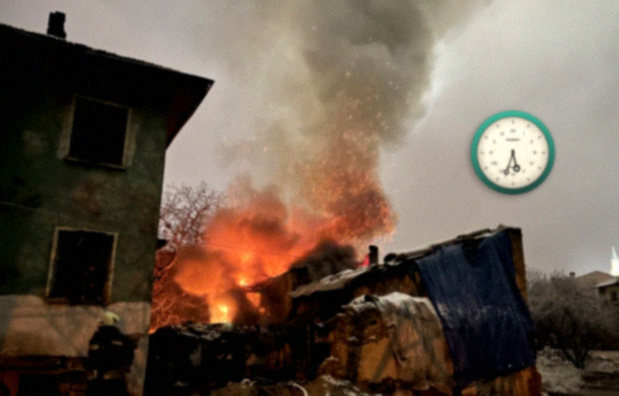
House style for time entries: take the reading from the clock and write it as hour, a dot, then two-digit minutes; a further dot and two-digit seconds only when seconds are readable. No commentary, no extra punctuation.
5.33
